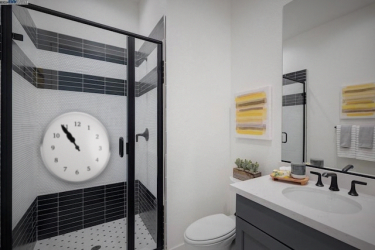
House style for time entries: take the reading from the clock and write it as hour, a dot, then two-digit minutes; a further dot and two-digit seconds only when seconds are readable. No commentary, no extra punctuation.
10.54
